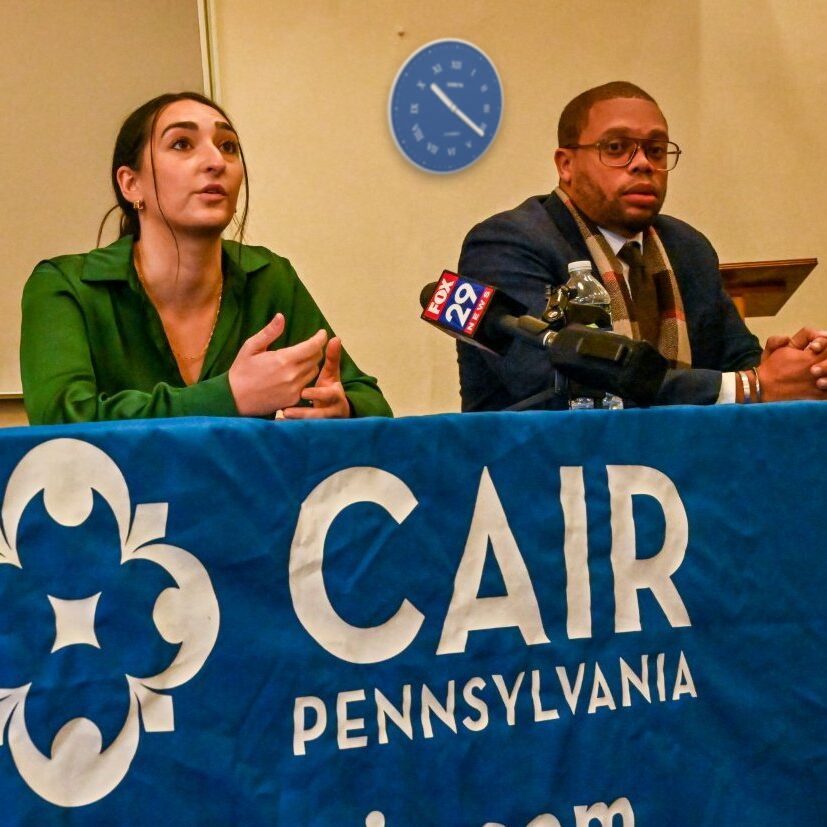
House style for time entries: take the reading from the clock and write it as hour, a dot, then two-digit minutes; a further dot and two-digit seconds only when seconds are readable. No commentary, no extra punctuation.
10.21
